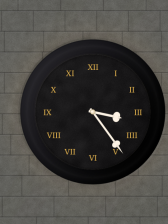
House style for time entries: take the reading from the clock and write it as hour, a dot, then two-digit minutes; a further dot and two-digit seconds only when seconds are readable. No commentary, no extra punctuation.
3.24
